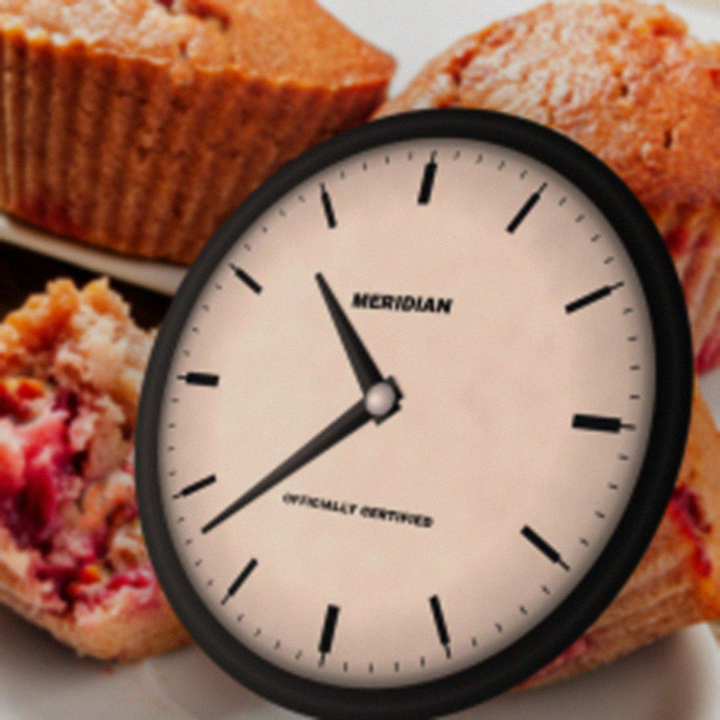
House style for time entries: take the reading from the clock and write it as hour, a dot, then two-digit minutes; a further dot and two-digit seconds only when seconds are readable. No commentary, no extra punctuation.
10.38
